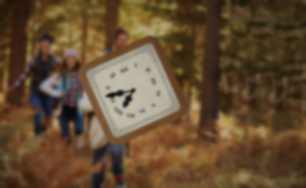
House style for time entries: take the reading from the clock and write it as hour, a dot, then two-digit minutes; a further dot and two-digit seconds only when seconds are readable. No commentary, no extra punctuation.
7.47
